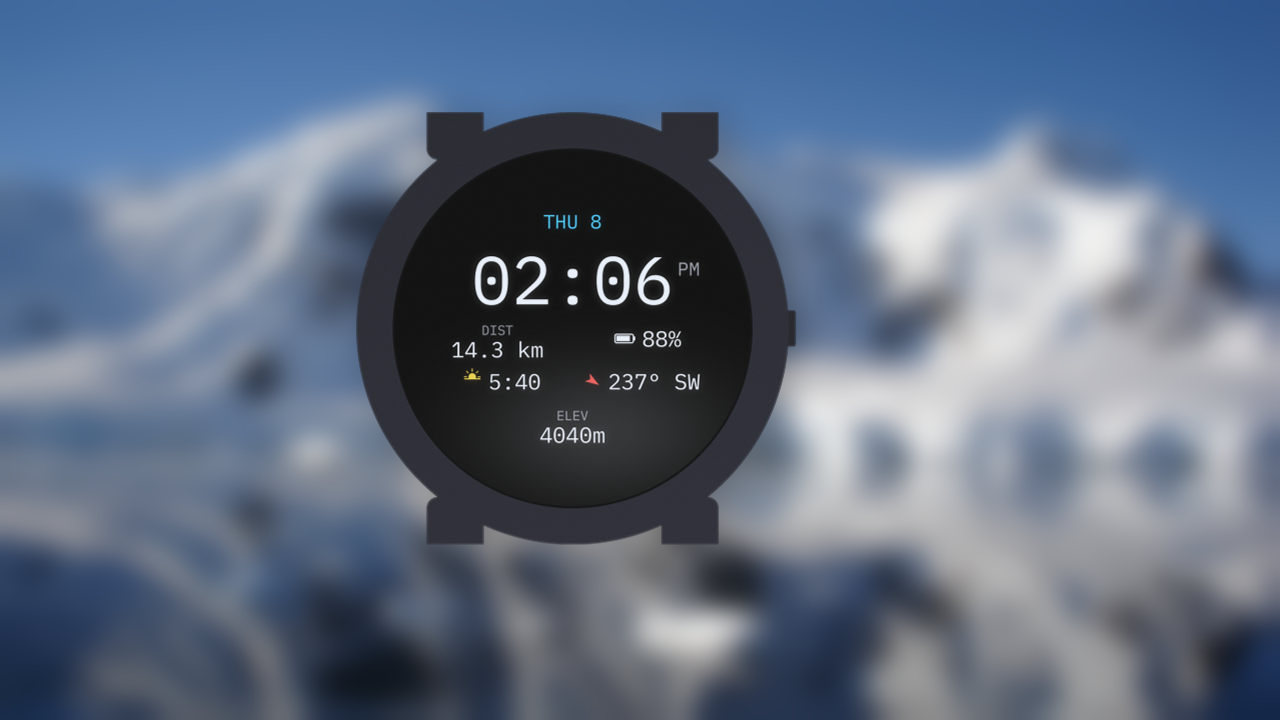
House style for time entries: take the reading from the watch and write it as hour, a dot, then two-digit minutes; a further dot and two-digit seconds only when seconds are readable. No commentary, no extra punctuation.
2.06
